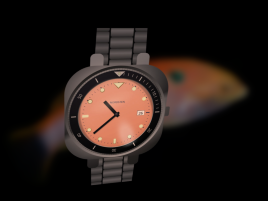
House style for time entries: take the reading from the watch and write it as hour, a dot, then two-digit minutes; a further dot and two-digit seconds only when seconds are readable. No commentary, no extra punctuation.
10.38
